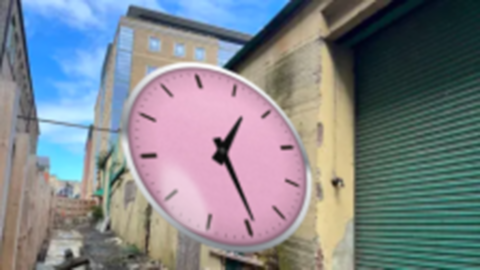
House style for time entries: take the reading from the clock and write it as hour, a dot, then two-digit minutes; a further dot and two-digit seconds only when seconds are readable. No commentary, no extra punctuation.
1.29
